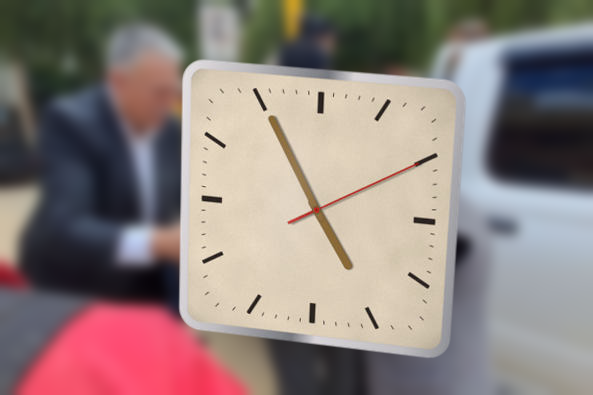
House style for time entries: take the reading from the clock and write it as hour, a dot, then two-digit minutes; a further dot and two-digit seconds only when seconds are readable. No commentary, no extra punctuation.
4.55.10
